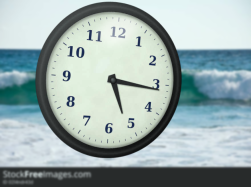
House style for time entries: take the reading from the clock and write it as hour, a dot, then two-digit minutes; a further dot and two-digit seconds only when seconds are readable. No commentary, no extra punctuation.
5.16
